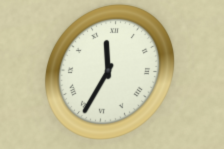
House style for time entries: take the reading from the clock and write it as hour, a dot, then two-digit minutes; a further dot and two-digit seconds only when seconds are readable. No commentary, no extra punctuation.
11.34
